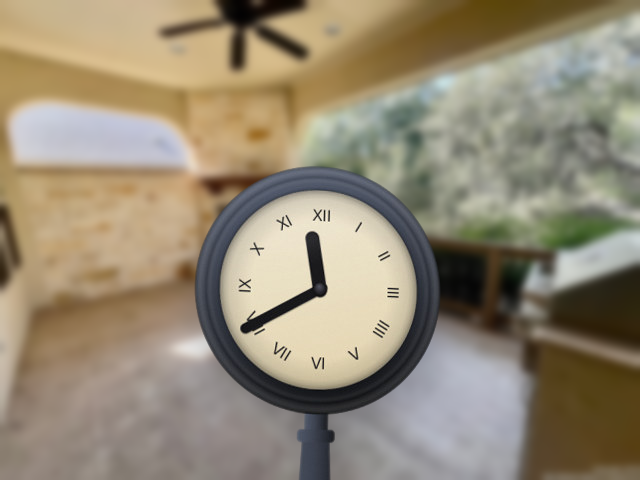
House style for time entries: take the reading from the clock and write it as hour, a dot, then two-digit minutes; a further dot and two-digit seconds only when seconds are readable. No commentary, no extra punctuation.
11.40
